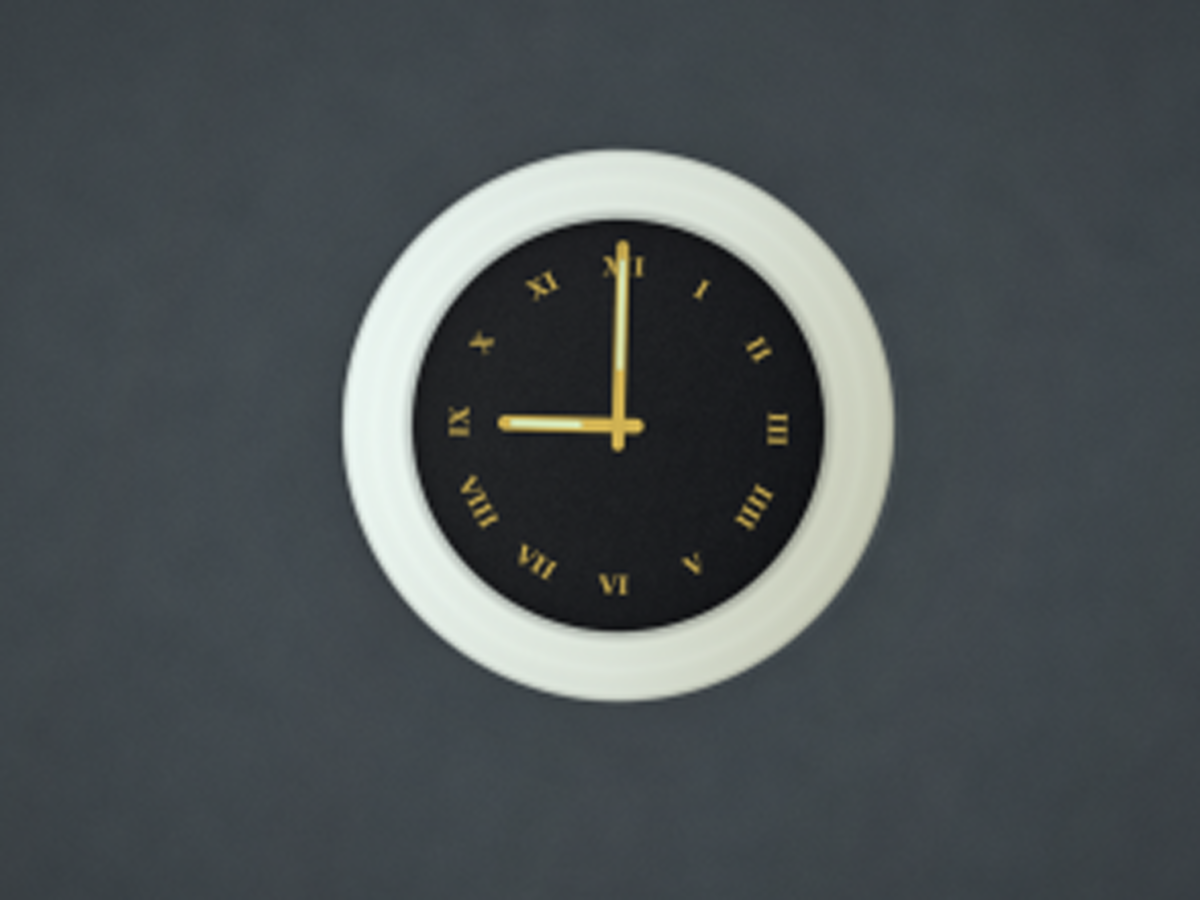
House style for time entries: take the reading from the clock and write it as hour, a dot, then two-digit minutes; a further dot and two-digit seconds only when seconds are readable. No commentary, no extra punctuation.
9.00
